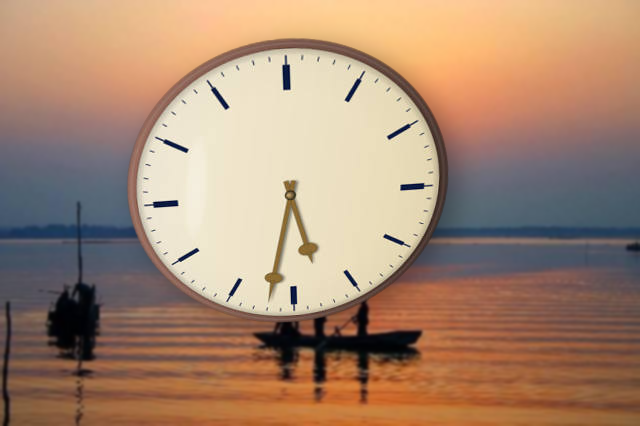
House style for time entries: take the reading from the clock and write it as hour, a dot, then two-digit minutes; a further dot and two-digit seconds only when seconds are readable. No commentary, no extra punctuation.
5.32
